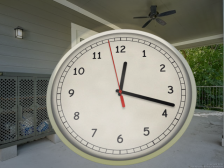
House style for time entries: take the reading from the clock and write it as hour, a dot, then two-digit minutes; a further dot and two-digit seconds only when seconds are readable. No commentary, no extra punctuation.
12.17.58
